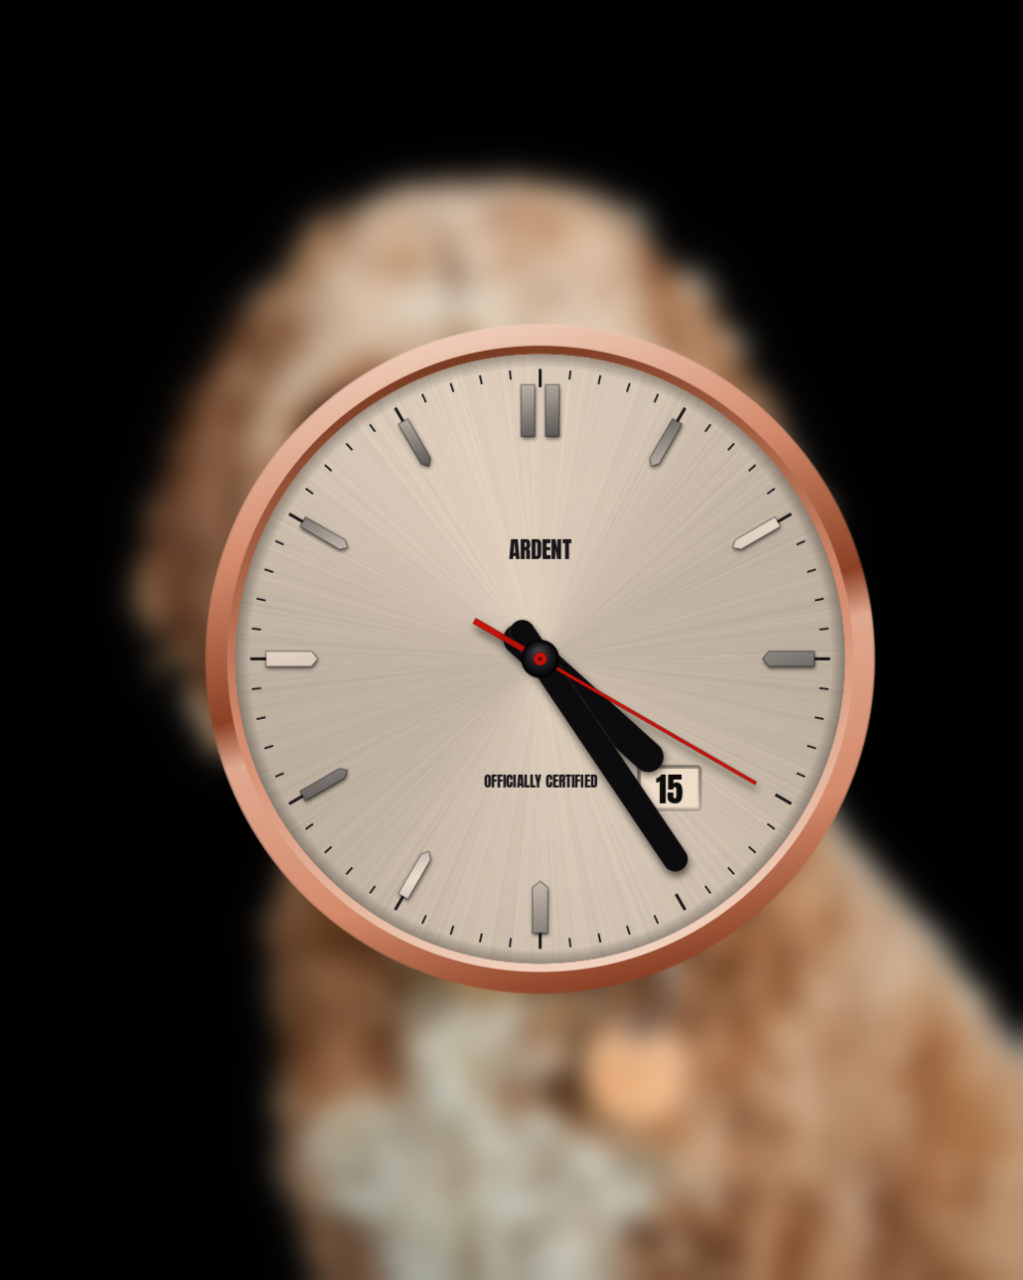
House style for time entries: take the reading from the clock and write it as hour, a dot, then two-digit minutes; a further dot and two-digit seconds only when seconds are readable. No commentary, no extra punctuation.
4.24.20
